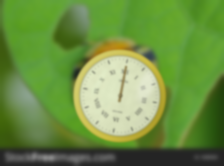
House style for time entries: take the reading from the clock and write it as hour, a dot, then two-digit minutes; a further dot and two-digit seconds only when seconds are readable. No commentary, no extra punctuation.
12.00
